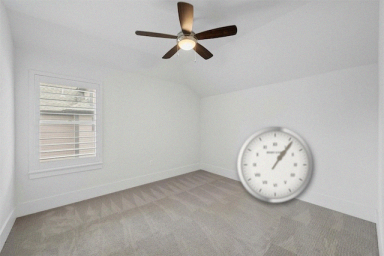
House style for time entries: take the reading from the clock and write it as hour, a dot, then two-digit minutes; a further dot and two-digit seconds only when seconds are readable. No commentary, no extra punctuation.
1.06
